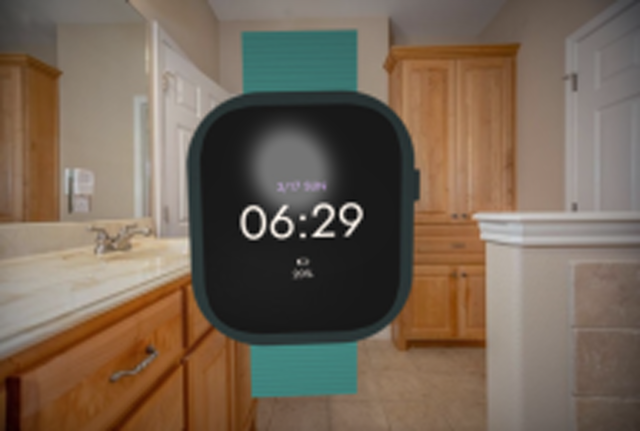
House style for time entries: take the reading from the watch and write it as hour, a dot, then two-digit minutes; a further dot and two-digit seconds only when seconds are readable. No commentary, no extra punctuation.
6.29
